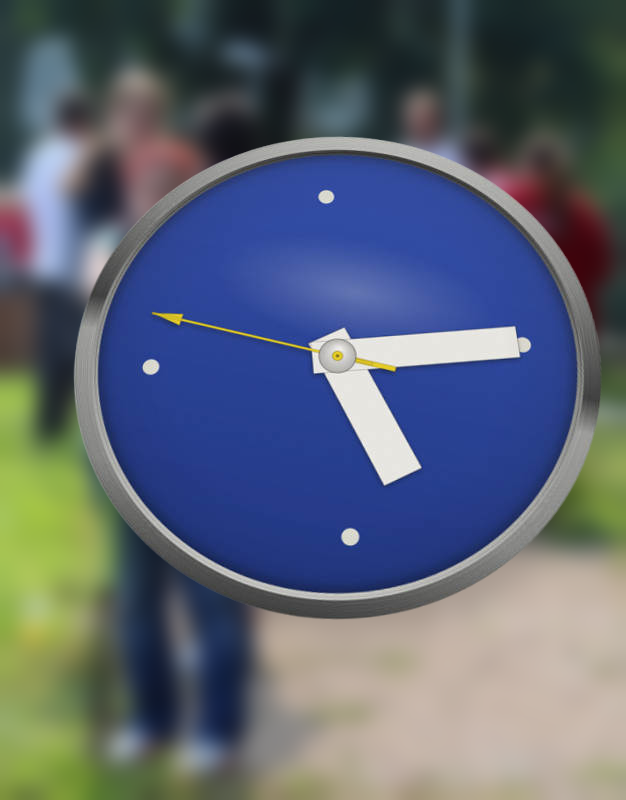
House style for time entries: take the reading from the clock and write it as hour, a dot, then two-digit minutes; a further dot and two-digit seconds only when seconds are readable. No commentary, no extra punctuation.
5.14.48
